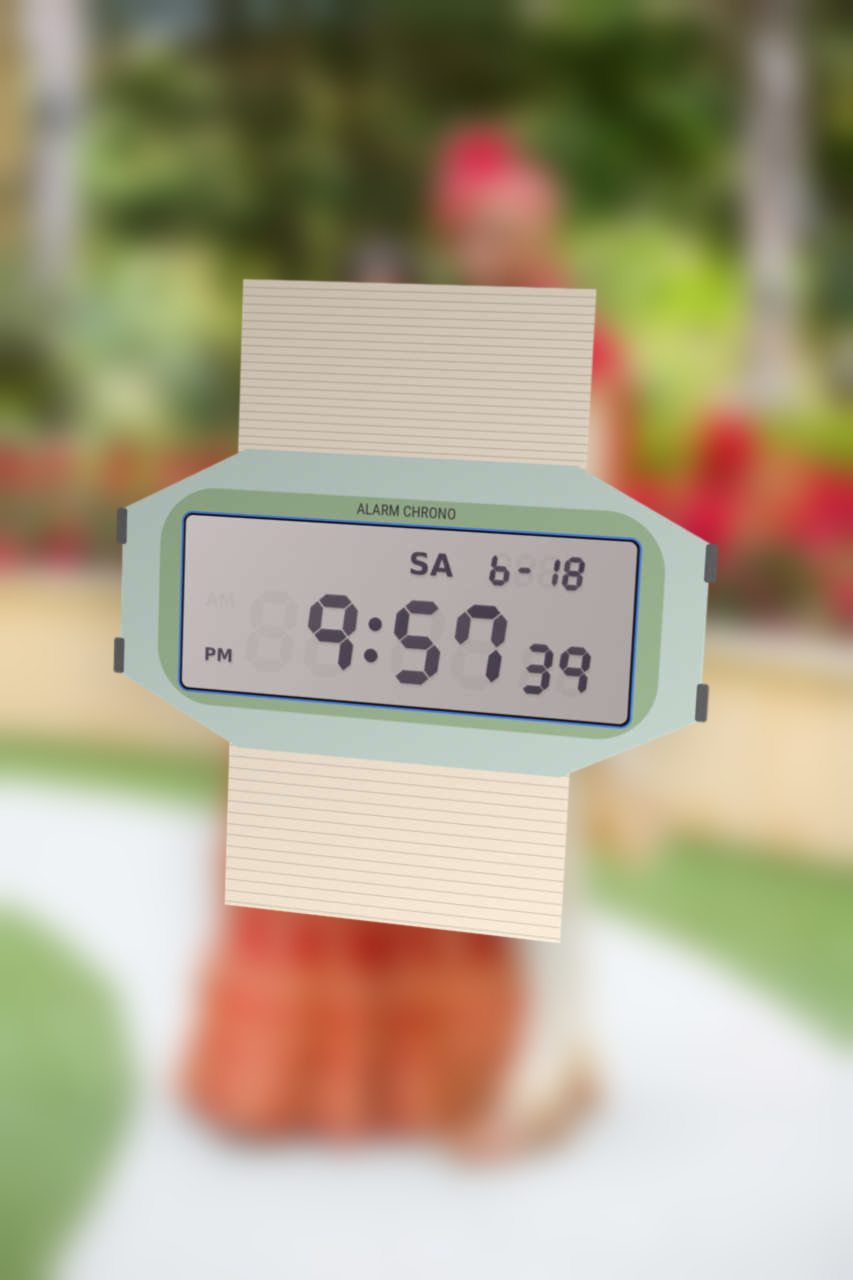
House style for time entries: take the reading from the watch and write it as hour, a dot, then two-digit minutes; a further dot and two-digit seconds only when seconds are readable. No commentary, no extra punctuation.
9.57.39
